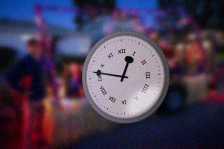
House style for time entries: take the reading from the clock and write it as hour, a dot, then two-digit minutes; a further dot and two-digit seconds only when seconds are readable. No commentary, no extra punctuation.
12.47
